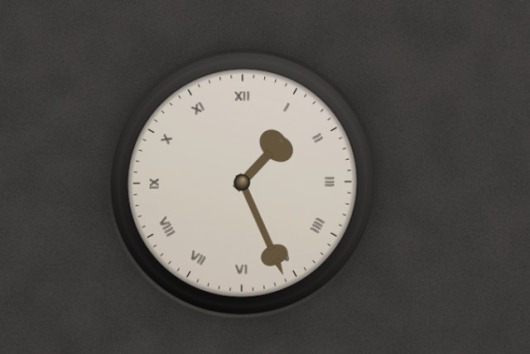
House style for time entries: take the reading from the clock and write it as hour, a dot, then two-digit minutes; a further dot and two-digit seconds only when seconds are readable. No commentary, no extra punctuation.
1.26
